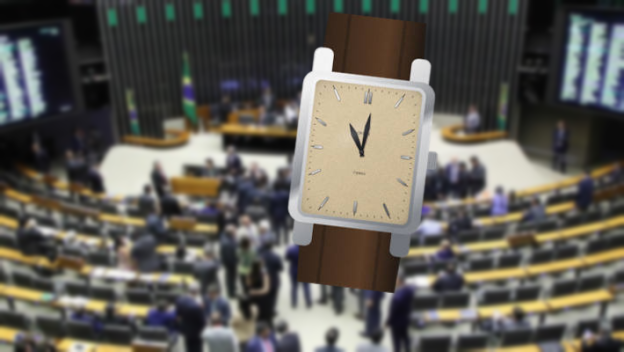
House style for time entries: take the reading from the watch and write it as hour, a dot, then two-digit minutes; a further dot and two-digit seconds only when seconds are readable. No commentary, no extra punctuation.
11.01
